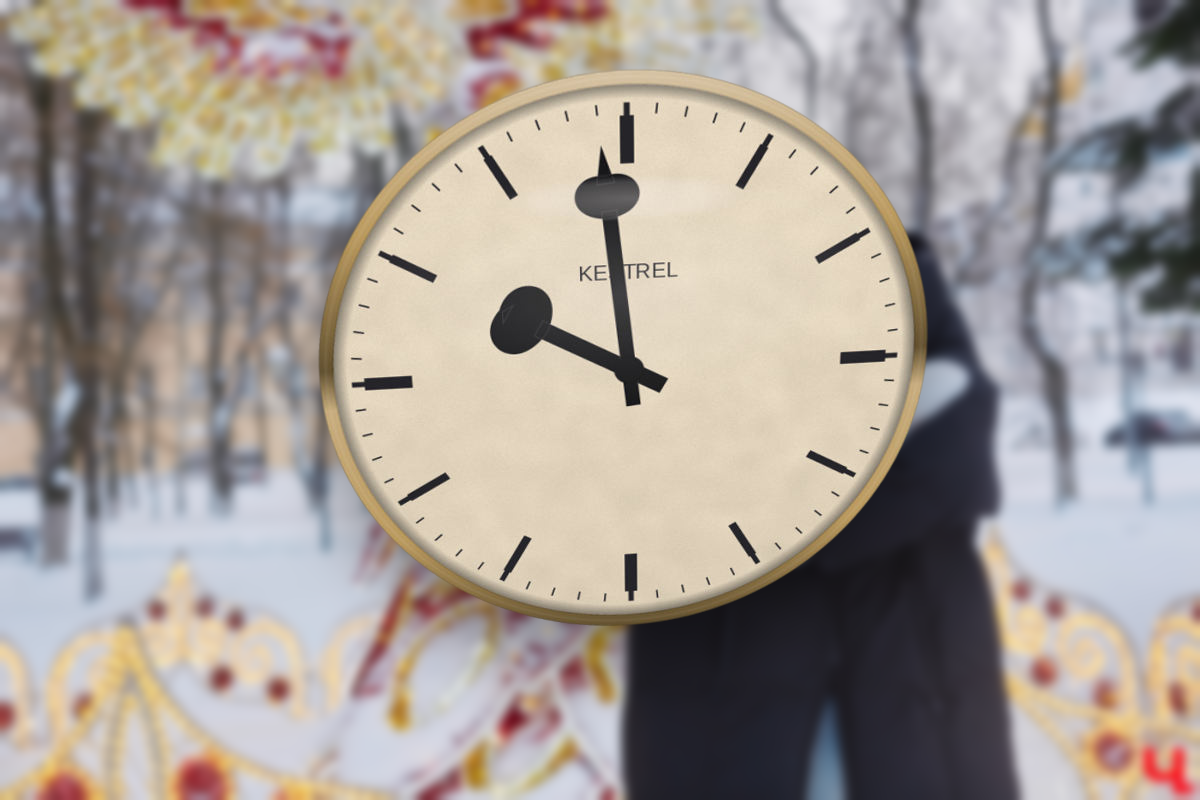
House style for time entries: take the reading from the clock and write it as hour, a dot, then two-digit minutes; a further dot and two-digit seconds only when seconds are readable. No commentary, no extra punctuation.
9.59
